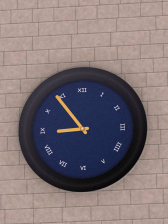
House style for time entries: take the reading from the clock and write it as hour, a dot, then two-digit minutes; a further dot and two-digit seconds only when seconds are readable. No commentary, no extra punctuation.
8.54
